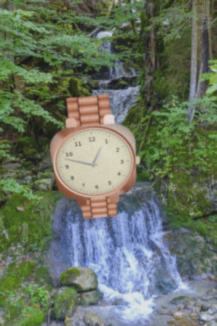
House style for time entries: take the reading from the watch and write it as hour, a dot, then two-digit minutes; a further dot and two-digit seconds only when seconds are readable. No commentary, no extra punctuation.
12.48
